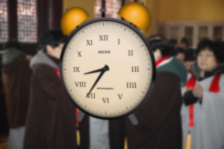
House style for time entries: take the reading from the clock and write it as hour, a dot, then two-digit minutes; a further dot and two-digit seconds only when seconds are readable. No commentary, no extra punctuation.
8.36
